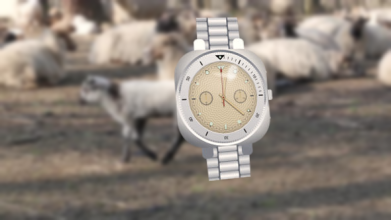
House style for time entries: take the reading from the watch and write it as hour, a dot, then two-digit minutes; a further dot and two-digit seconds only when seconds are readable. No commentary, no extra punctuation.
12.22
